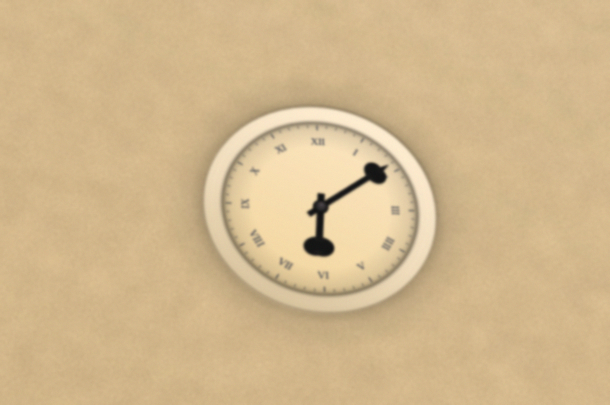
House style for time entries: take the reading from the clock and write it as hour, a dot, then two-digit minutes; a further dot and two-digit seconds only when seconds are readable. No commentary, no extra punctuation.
6.09
